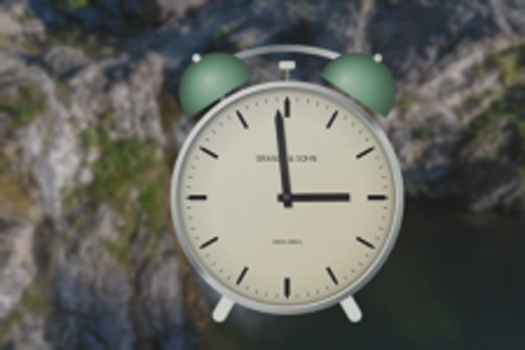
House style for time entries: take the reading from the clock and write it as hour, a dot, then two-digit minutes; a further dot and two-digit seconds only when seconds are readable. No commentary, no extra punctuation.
2.59
